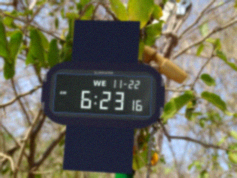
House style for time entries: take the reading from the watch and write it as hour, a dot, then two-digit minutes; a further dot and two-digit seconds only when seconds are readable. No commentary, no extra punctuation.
6.23.16
